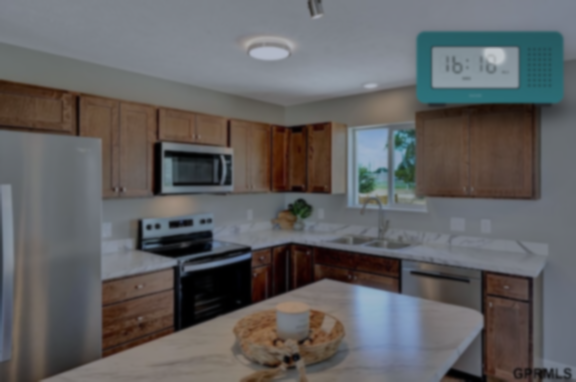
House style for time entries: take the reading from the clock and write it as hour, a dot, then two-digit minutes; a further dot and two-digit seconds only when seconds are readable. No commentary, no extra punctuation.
16.18
